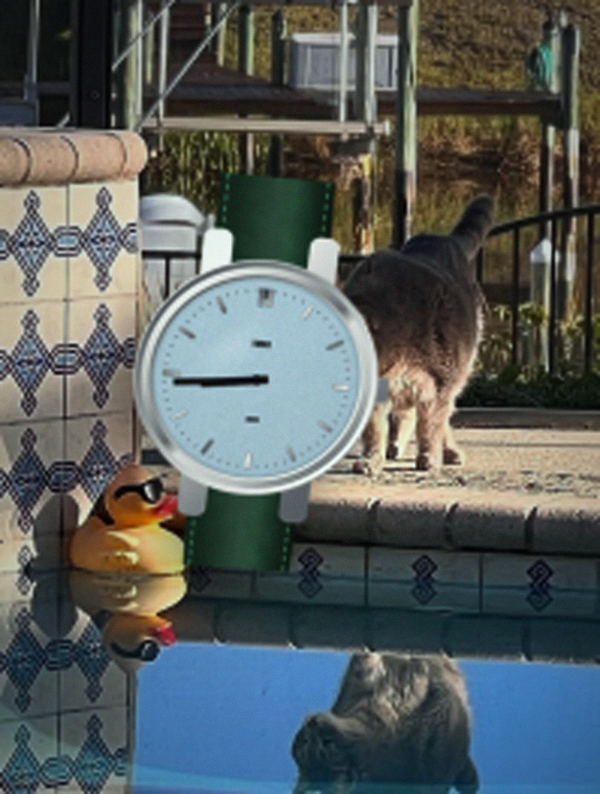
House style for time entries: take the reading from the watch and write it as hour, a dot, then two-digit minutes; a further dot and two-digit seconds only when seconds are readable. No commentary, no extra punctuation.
8.44
